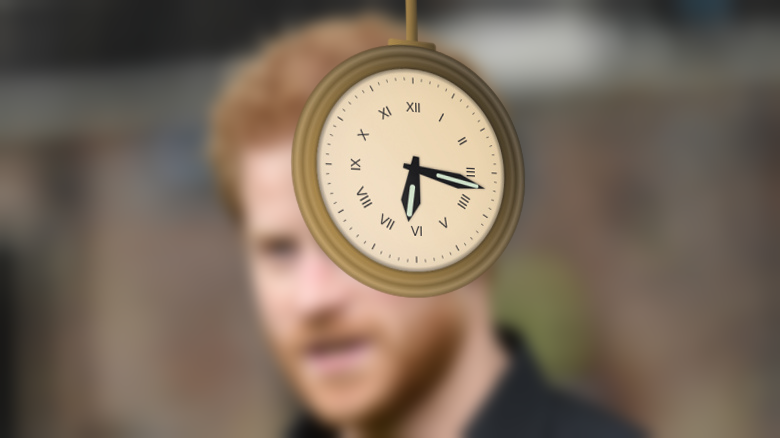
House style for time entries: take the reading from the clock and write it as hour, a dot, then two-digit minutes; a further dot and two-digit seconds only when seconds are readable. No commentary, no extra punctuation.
6.17
